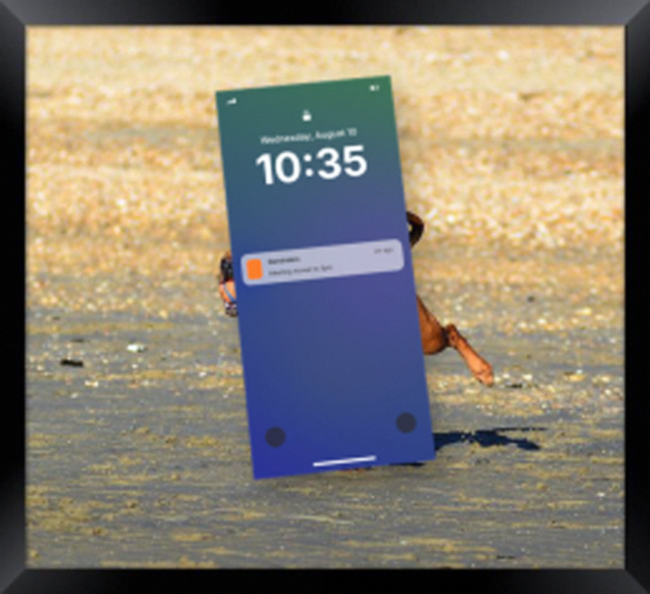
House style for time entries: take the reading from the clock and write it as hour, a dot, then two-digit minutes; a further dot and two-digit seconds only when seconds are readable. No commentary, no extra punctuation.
10.35
